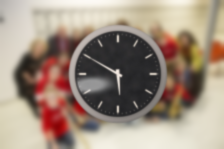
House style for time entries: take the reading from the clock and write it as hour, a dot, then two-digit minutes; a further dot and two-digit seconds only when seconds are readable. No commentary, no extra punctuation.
5.50
